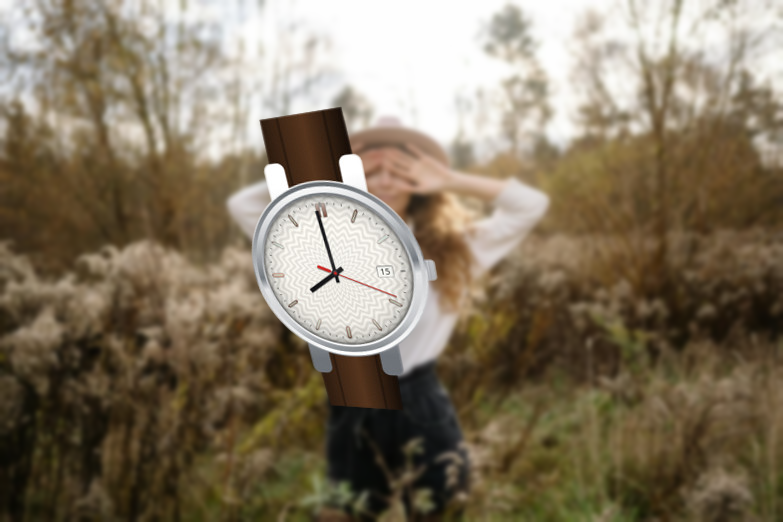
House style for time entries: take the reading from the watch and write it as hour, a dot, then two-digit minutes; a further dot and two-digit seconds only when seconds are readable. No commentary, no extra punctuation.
7.59.19
